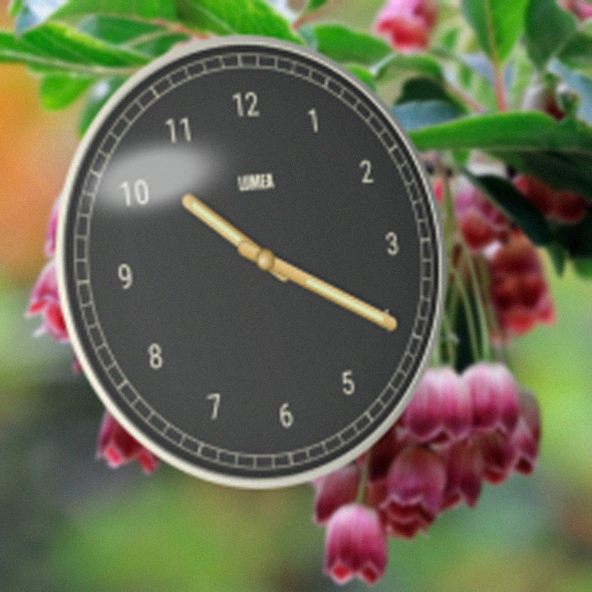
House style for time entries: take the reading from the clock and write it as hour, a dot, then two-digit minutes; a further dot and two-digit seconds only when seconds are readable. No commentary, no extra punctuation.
10.20
